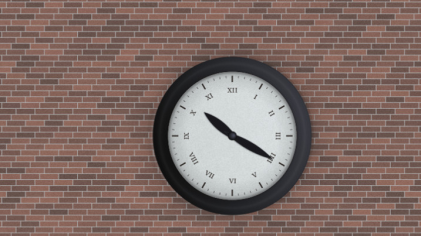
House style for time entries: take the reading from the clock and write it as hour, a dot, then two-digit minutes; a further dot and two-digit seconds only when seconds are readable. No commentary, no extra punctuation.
10.20
